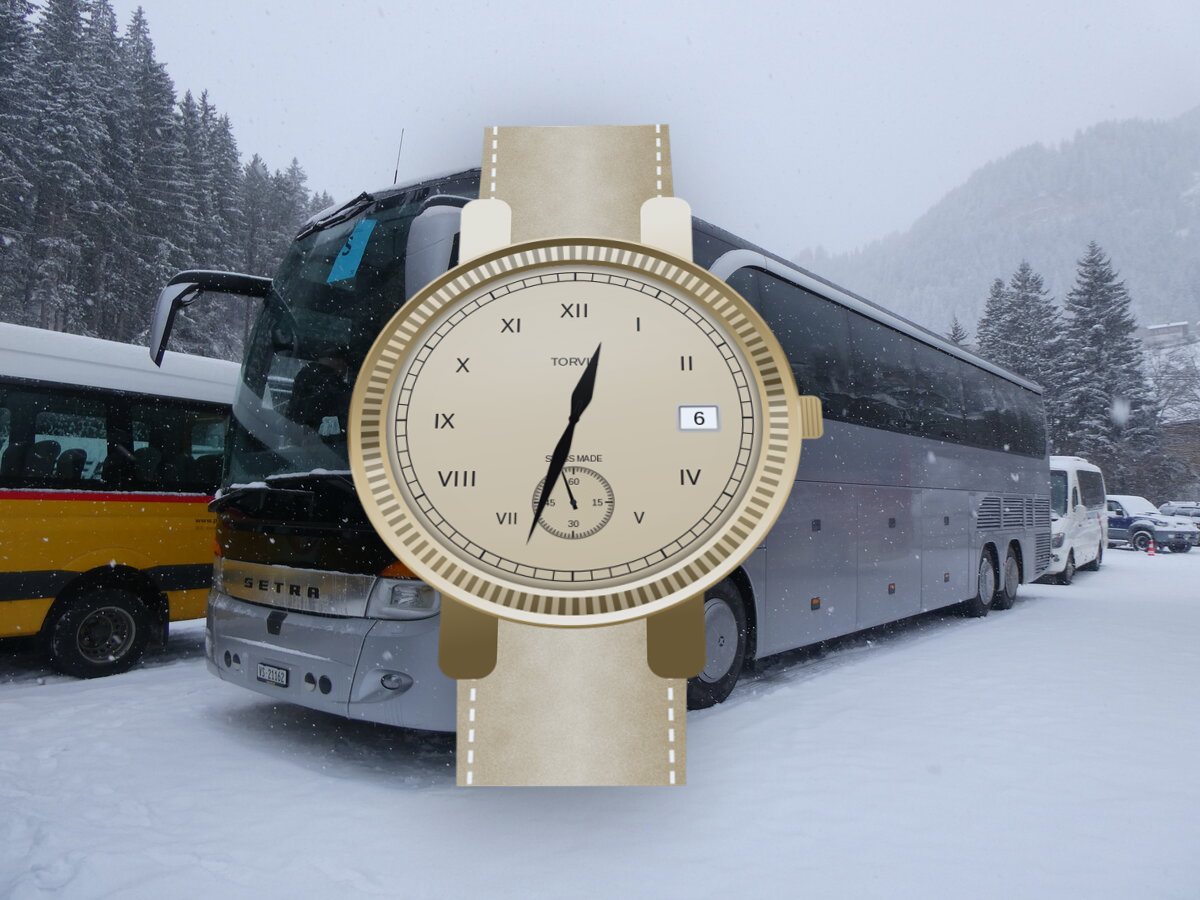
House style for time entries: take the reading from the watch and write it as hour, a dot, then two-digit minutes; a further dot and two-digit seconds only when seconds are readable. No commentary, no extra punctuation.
12.32.57
